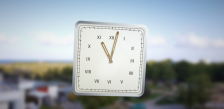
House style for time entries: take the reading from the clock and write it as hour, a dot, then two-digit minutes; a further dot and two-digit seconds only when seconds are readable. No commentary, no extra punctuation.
11.02
